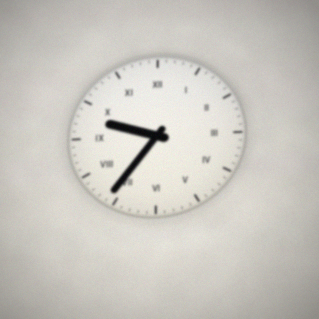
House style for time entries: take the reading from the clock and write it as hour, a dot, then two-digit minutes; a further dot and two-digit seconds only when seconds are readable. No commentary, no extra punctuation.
9.36
